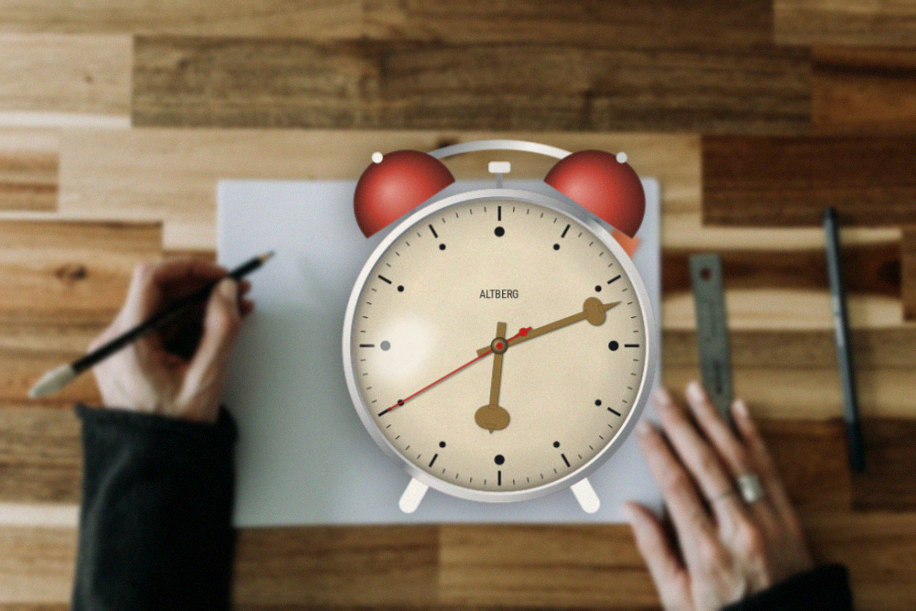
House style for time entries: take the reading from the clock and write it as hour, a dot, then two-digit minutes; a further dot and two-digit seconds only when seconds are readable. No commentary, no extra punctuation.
6.11.40
